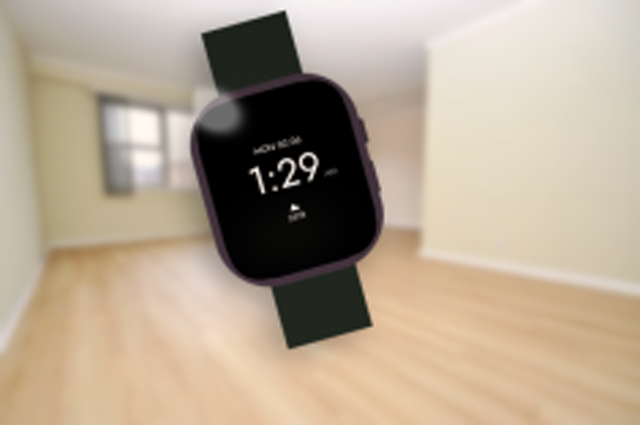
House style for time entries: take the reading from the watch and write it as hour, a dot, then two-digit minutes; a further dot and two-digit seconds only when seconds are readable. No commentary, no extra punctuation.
1.29
